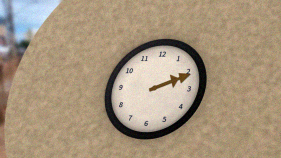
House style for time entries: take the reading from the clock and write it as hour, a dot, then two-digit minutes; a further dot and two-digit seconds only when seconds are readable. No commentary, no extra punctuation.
2.11
